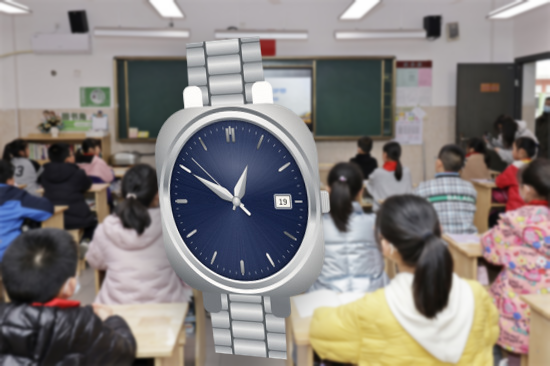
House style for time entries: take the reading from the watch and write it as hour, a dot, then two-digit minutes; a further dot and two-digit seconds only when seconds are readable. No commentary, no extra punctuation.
12.49.52
